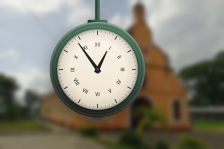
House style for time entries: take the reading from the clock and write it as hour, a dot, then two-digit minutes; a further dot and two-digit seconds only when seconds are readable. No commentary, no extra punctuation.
12.54
